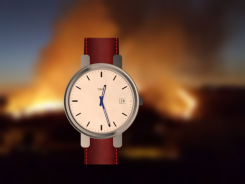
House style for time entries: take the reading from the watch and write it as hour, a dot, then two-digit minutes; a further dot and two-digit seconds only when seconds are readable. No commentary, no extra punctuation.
12.27
